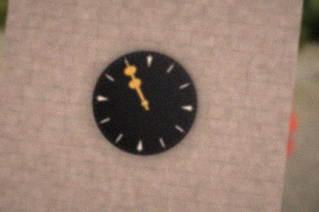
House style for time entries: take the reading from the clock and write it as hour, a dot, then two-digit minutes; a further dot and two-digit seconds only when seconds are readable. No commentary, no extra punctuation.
10.55
